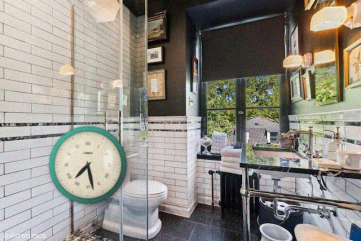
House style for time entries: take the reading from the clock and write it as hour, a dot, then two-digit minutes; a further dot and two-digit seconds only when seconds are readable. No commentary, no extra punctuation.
7.28
